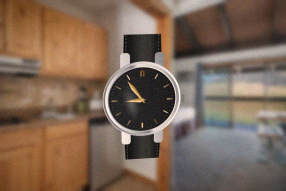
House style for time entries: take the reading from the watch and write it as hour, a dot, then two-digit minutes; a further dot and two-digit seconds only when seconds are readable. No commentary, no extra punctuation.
8.54
